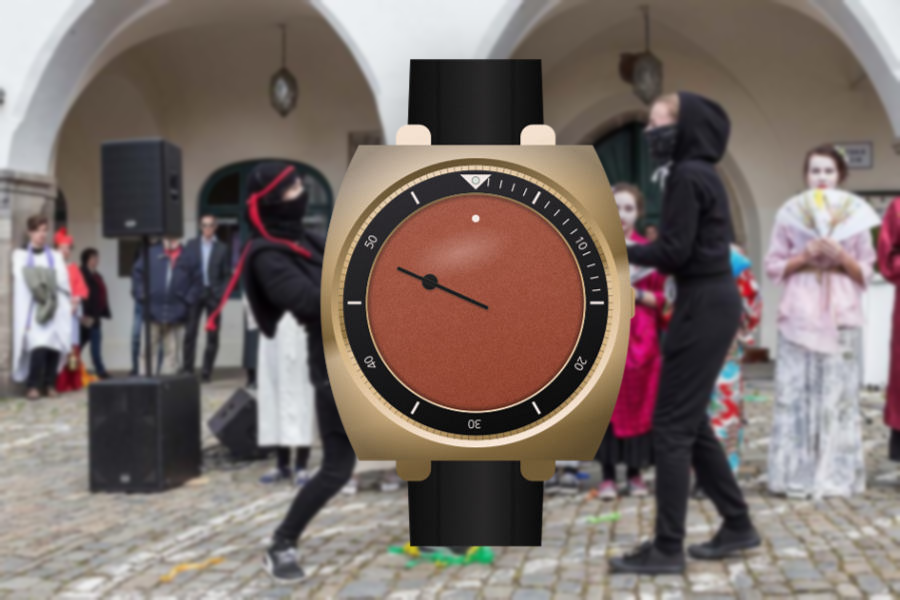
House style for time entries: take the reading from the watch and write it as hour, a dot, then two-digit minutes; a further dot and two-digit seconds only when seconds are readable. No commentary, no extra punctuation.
9.49
